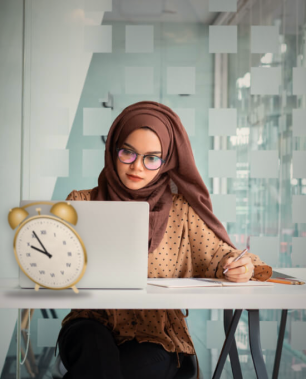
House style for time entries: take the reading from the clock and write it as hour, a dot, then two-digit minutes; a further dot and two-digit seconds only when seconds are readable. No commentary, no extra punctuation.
9.56
